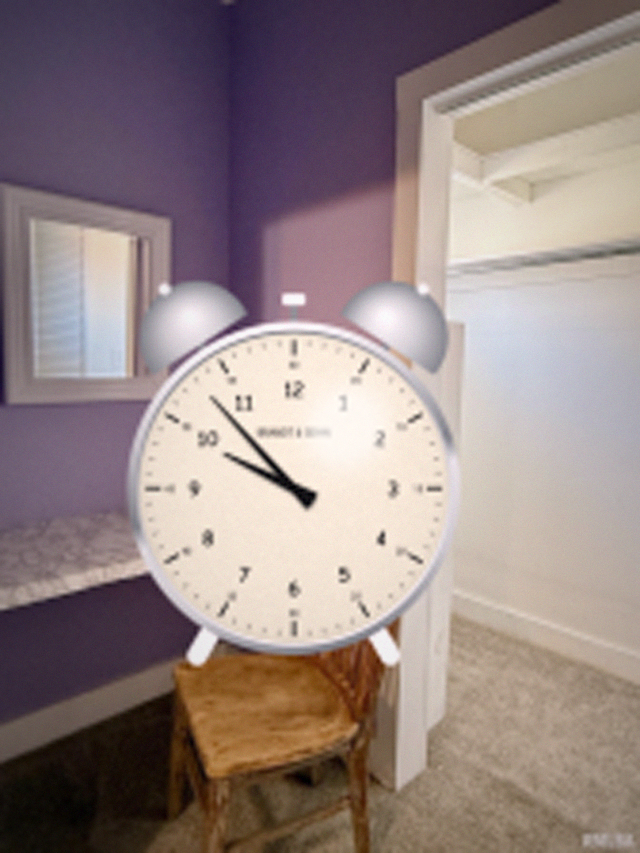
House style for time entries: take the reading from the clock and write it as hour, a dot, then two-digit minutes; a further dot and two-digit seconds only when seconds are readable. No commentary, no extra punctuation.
9.53
